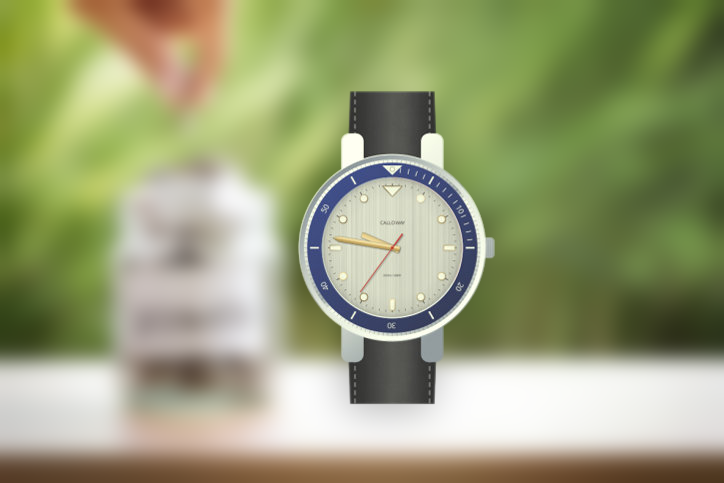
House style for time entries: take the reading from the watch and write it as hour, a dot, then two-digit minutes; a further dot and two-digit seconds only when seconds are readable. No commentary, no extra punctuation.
9.46.36
